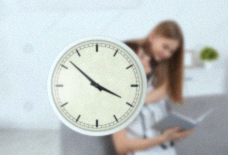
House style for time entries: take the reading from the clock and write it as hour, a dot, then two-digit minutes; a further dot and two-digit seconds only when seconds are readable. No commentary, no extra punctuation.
3.52
